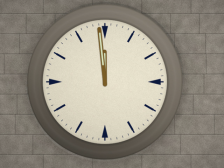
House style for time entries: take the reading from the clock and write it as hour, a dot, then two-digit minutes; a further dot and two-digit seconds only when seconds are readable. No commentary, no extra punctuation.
11.59
